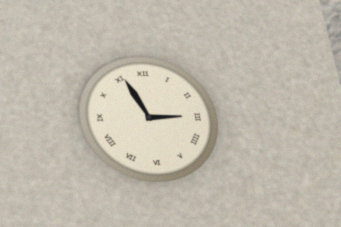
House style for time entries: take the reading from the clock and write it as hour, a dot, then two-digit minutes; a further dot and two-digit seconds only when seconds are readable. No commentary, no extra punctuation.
2.56
